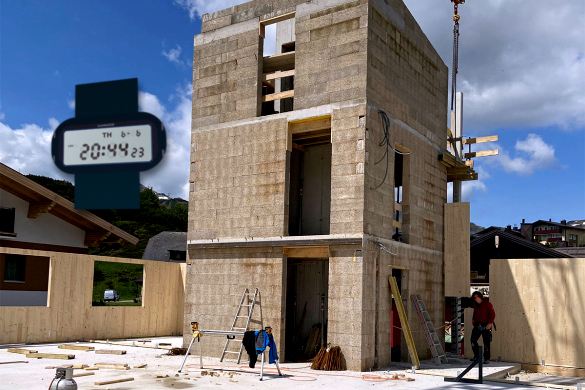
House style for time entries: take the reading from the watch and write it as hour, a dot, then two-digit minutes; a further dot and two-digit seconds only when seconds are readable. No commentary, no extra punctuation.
20.44.23
